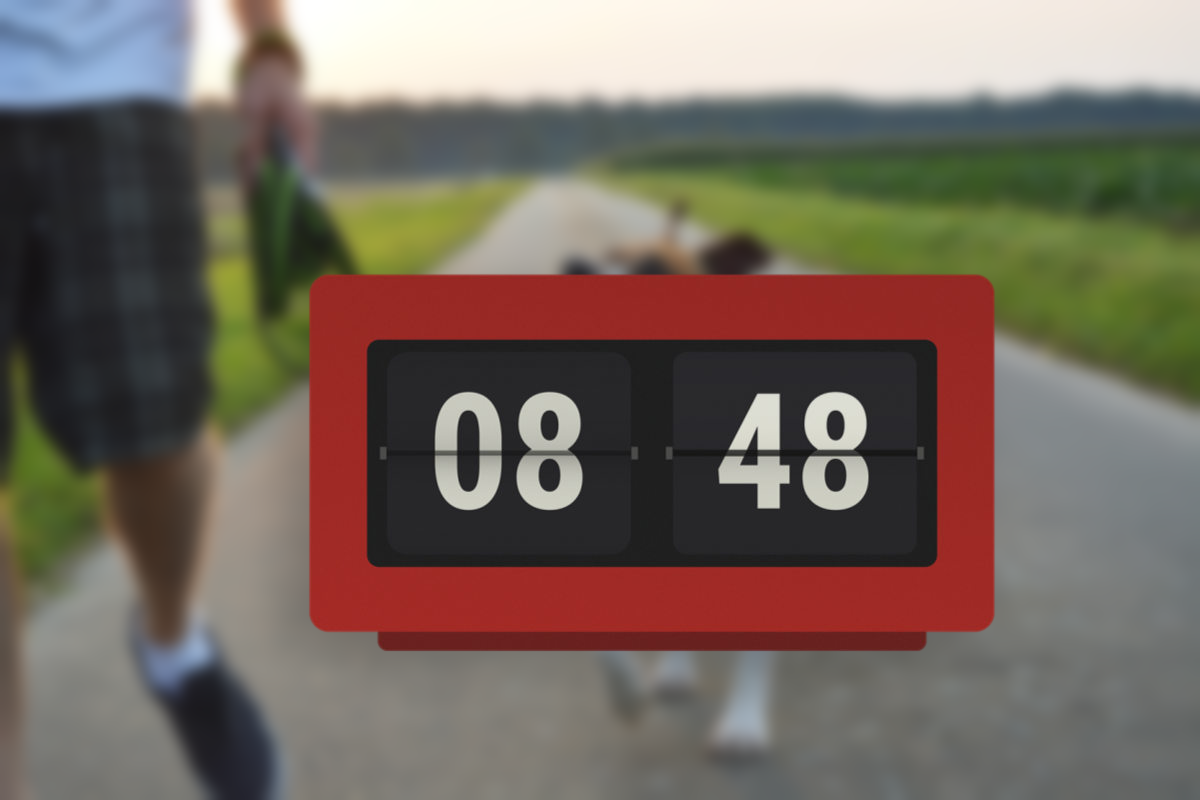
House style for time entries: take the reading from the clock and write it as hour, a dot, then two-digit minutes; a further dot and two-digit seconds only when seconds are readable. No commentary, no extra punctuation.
8.48
